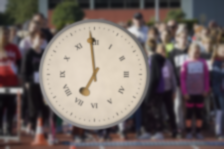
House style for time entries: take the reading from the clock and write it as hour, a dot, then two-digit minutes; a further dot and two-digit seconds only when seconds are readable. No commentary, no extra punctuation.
6.59
